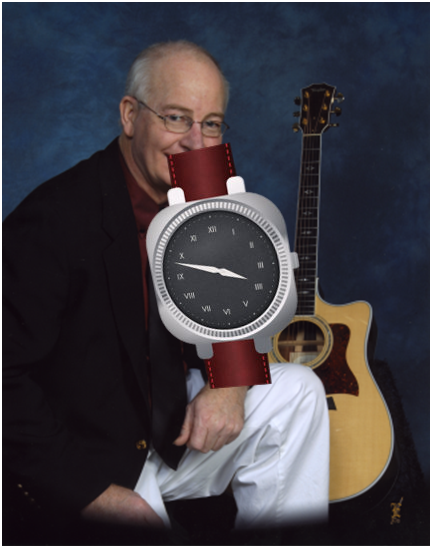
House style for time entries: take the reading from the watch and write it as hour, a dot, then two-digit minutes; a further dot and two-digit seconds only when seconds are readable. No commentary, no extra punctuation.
3.48
